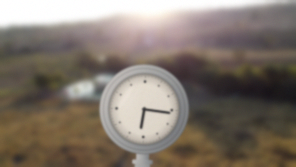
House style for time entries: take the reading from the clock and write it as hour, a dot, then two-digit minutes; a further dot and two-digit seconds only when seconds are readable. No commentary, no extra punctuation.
6.16
